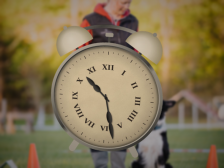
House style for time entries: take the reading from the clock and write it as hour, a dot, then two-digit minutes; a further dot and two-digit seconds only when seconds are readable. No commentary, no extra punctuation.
10.28
